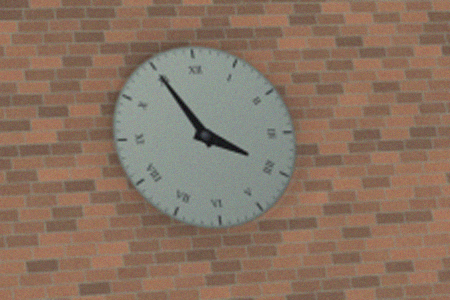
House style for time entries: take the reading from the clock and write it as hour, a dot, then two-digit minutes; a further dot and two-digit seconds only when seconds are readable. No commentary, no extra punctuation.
3.55
